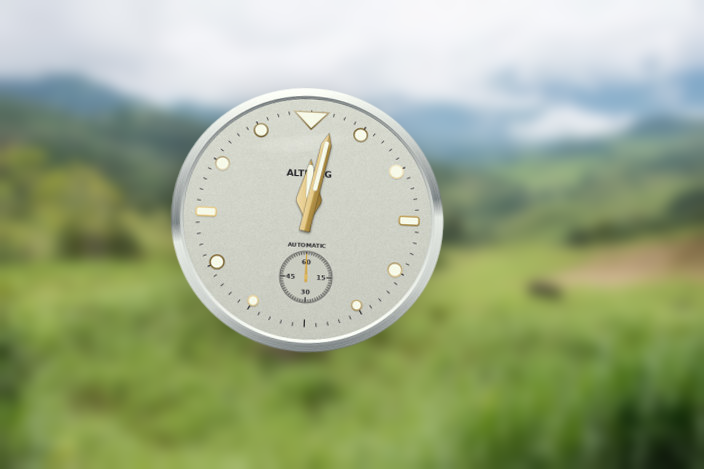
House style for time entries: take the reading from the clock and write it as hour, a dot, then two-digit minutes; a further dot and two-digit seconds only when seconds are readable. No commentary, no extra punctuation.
12.02
